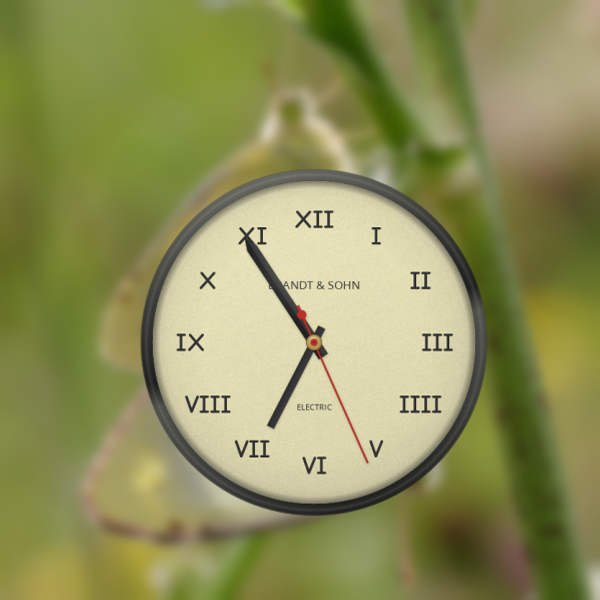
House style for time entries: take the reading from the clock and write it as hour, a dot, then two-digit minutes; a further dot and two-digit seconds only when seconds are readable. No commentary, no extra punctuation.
6.54.26
